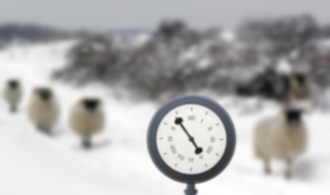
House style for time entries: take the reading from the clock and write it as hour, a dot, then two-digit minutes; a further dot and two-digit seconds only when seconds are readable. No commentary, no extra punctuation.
4.54
